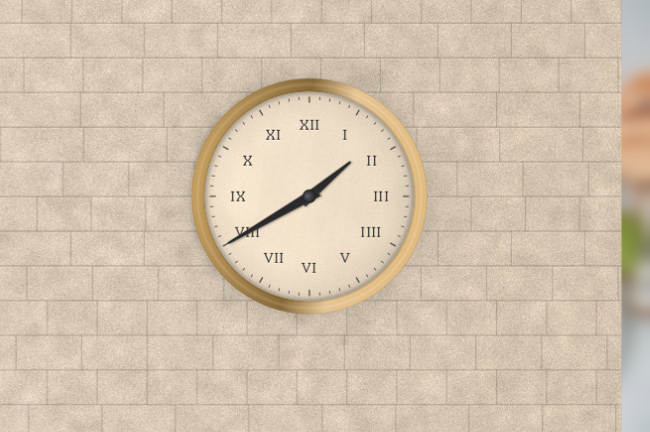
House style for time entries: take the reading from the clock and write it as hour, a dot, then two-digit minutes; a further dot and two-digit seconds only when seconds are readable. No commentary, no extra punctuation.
1.40
